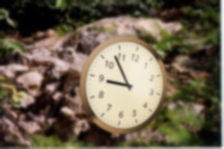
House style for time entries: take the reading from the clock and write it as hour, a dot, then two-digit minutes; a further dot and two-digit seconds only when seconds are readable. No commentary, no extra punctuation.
8.53
